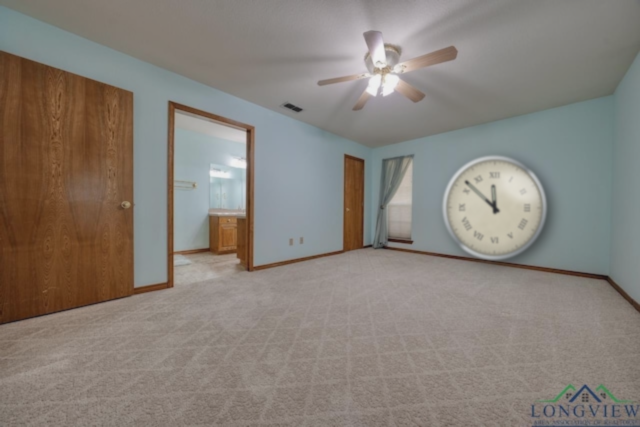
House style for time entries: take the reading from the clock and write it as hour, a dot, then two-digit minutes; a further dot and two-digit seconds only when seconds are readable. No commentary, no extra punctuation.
11.52
